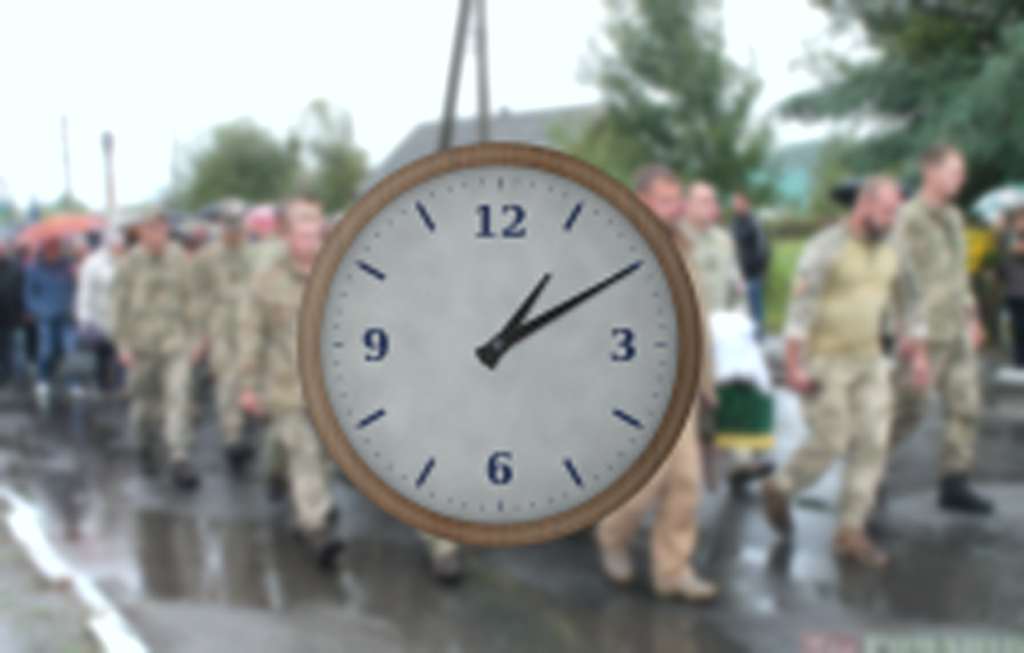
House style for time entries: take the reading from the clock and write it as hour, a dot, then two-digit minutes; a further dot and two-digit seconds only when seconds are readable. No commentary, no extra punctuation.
1.10
